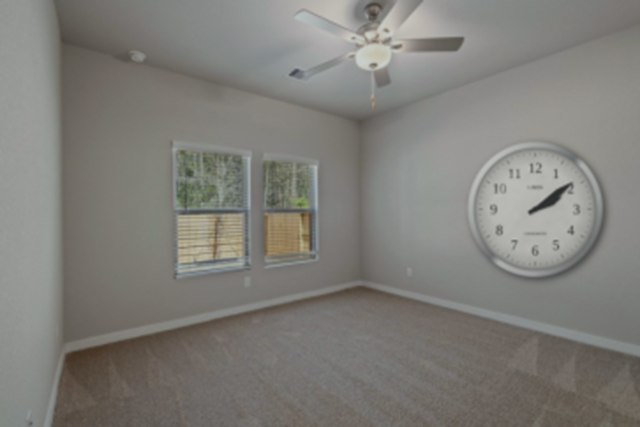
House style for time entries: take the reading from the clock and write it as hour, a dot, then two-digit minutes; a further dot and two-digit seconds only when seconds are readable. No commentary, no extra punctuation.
2.09
